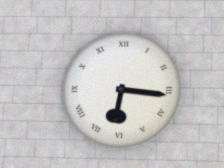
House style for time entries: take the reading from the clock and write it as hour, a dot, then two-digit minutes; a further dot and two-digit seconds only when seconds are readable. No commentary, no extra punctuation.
6.16
